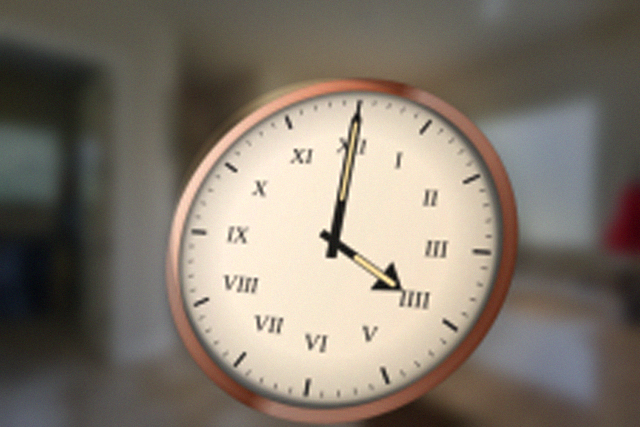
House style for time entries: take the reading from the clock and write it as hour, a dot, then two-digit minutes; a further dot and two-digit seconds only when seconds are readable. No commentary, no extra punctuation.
4.00
